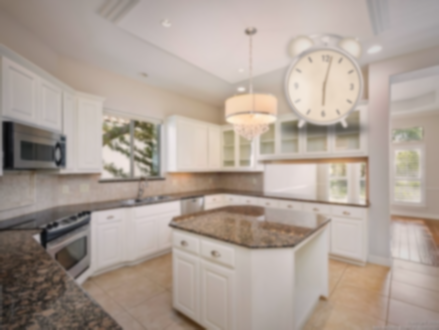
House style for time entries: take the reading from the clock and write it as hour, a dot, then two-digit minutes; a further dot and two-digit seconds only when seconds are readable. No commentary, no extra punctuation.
6.02
